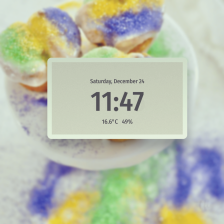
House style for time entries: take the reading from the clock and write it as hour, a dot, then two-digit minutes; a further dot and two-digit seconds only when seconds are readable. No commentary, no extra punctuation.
11.47
